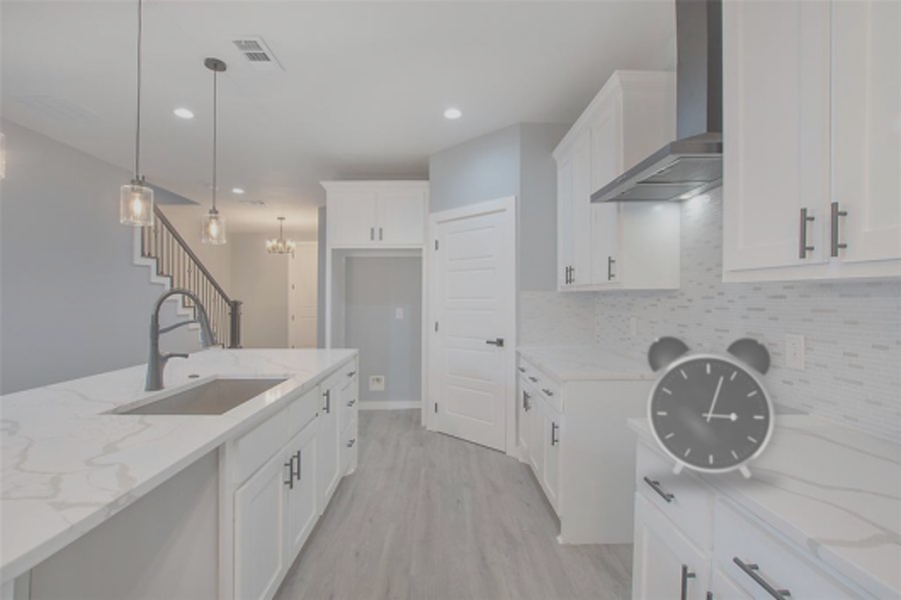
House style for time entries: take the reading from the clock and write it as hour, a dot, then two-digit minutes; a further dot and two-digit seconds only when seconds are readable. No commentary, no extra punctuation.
3.03
